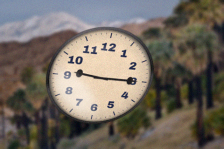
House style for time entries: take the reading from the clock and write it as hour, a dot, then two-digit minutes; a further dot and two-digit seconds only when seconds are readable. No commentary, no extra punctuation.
9.15
